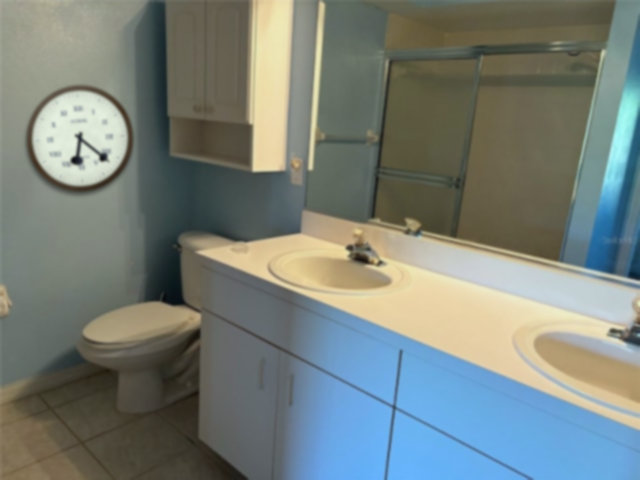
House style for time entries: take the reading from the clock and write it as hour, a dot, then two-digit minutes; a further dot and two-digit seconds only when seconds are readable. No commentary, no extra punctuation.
6.22
